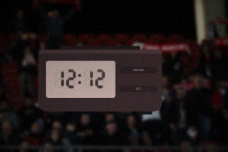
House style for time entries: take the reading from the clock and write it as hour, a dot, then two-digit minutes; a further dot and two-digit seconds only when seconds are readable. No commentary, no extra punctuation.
12.12
